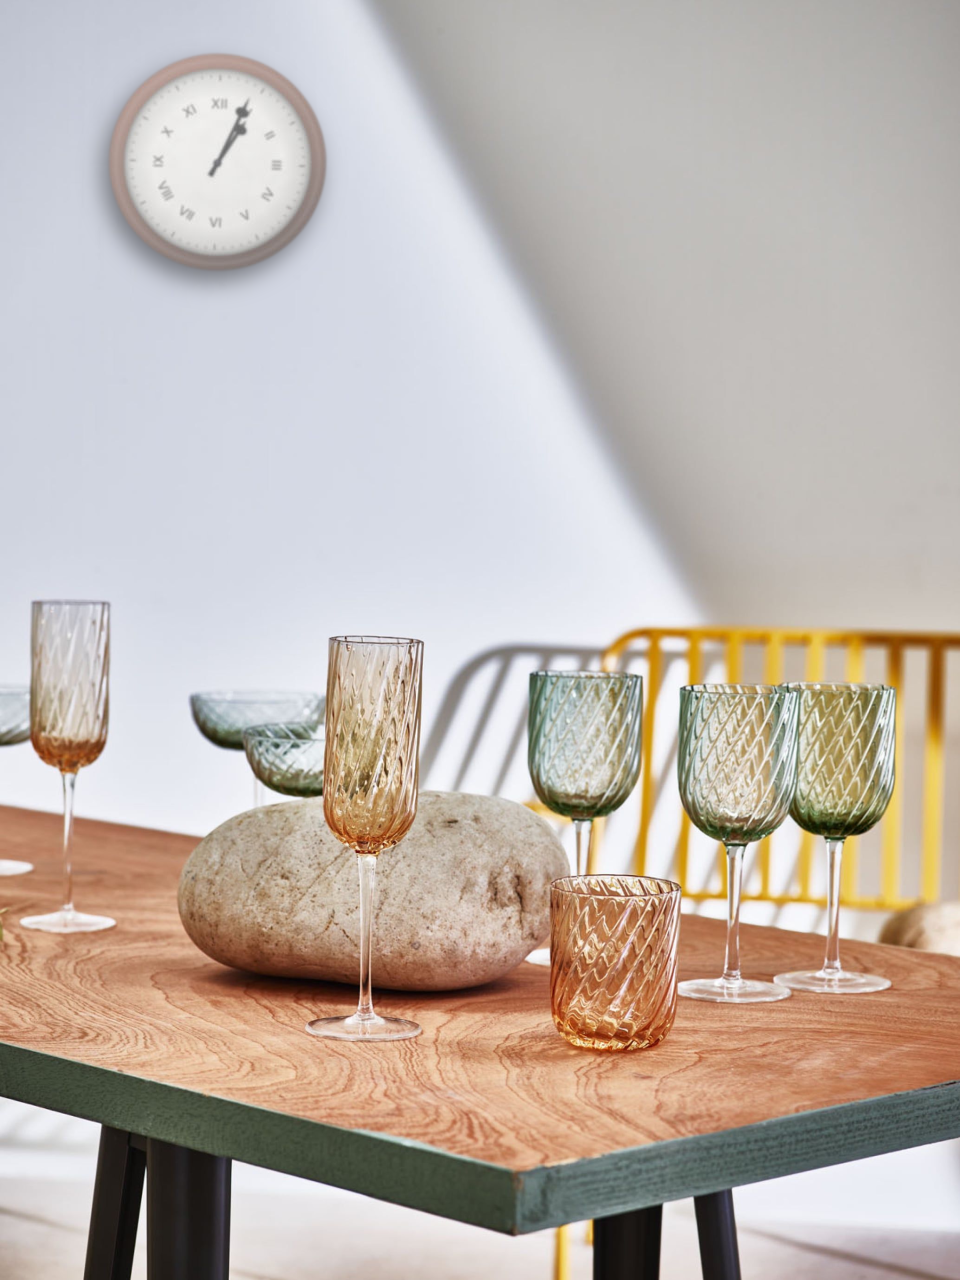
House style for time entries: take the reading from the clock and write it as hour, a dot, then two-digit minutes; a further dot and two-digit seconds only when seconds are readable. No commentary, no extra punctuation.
1.04
